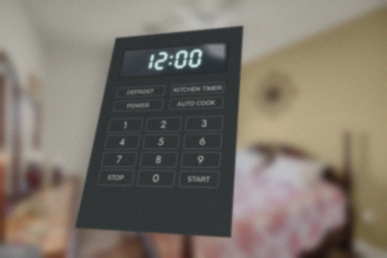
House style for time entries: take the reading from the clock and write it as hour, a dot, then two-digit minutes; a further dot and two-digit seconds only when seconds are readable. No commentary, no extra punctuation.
12.00
